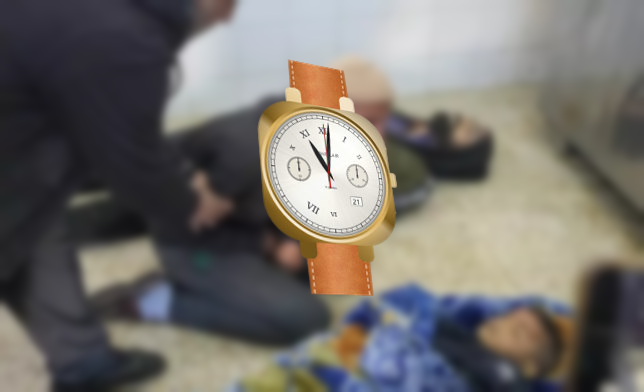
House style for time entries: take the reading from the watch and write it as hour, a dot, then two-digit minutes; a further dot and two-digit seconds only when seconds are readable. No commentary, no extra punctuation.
11.01
